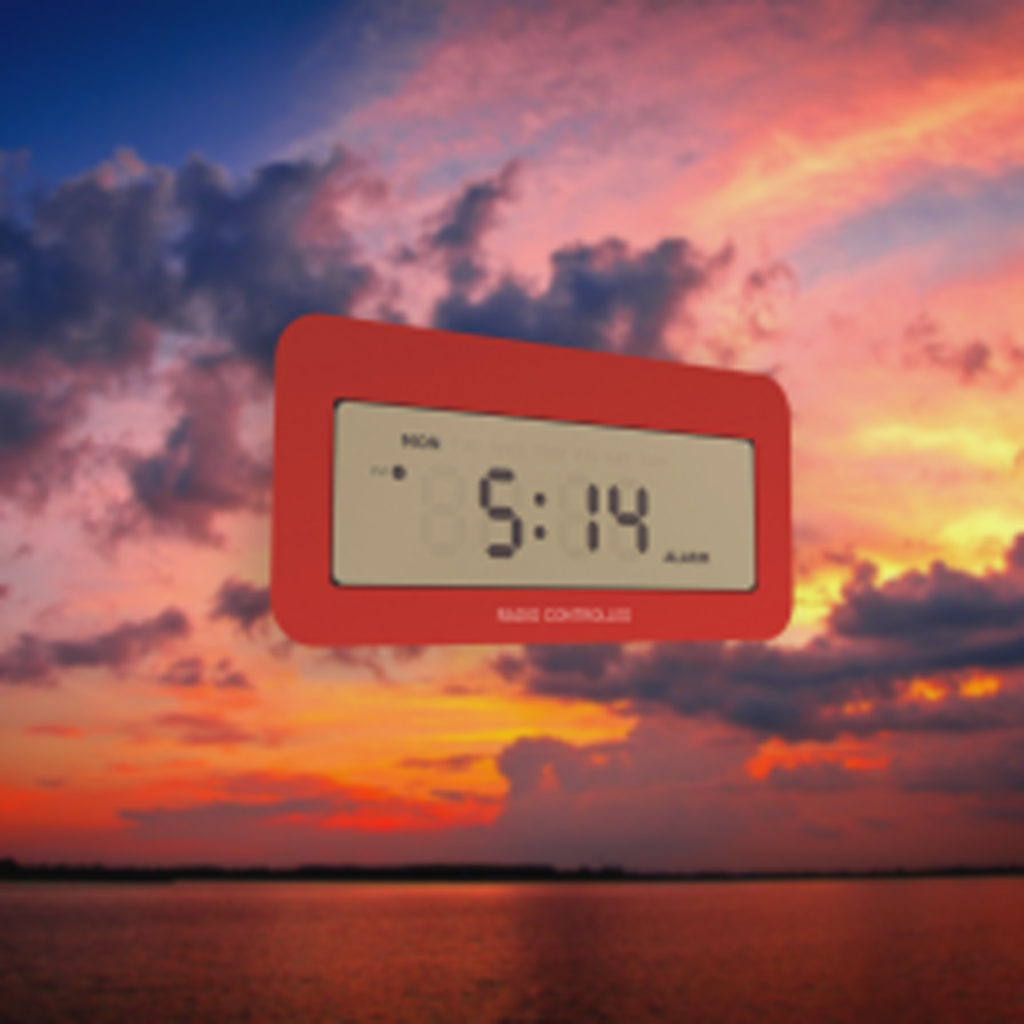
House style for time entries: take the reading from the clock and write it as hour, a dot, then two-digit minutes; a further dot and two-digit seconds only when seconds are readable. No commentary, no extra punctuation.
5.14
